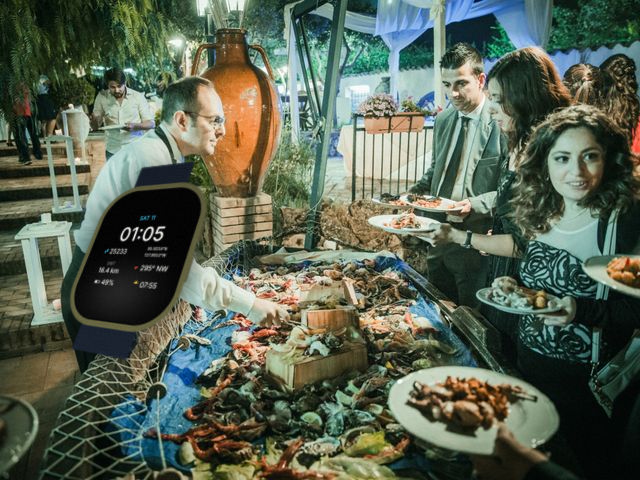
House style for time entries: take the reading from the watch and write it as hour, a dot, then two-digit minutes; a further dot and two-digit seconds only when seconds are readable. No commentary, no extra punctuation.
1.05
